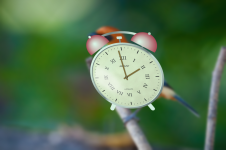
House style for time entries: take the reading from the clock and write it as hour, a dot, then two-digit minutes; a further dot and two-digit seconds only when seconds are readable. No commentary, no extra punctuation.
1.59
